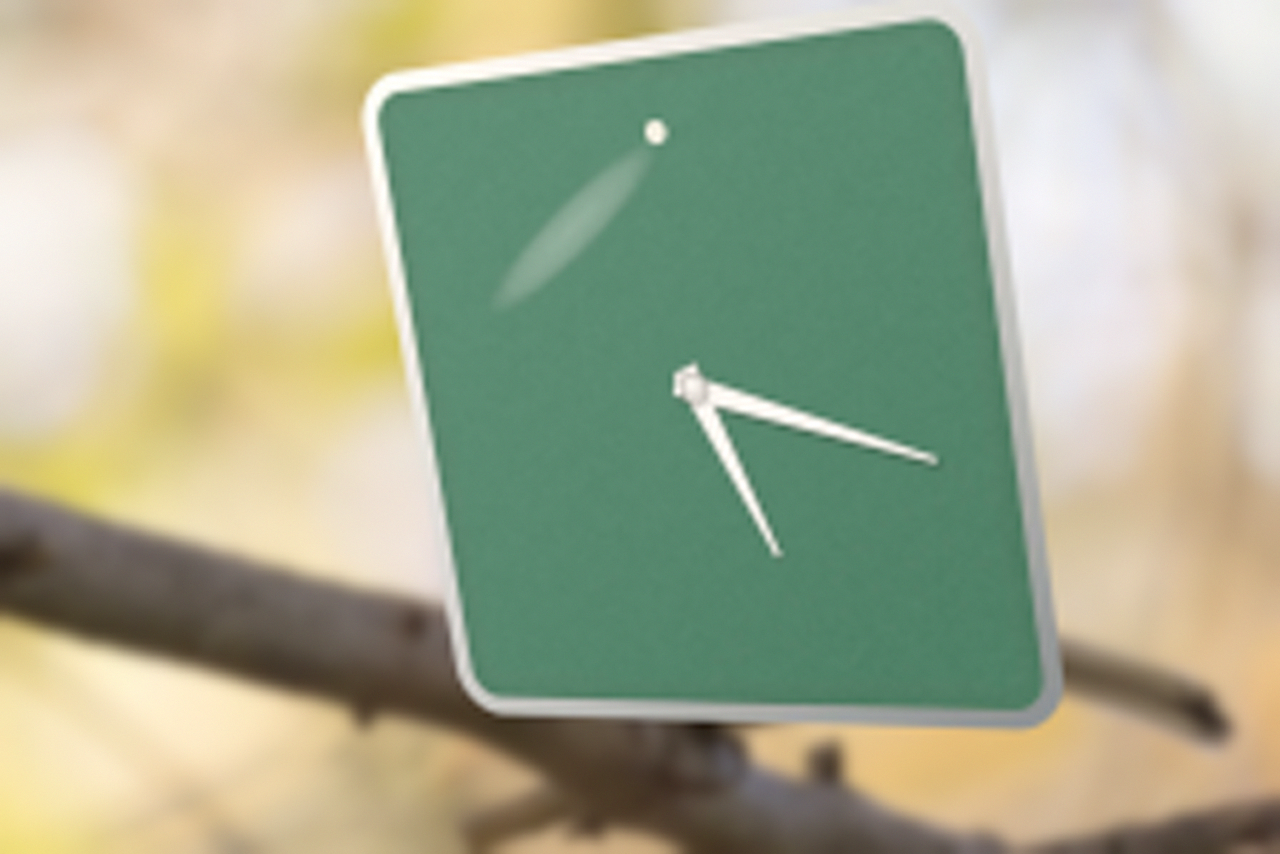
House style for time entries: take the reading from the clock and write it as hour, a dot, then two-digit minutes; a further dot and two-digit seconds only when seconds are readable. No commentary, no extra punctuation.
5.18
